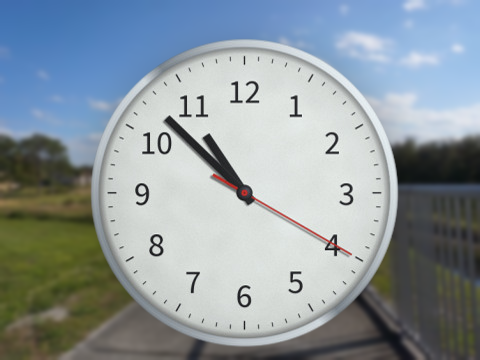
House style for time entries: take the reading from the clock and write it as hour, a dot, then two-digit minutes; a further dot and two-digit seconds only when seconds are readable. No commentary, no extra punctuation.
10.52.20
